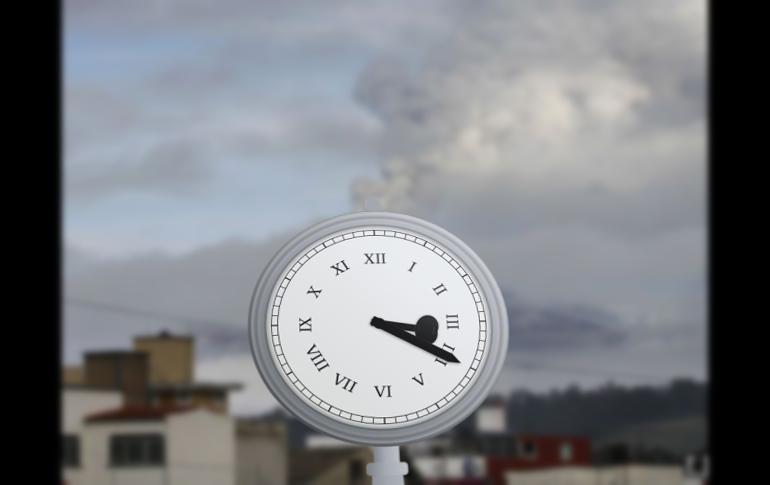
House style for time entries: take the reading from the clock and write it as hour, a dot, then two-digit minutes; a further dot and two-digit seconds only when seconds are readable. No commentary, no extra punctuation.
3.20
